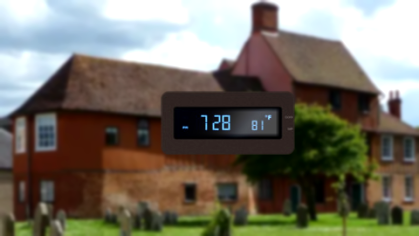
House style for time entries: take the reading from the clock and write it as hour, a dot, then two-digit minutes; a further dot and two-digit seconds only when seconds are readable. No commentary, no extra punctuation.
7.28
